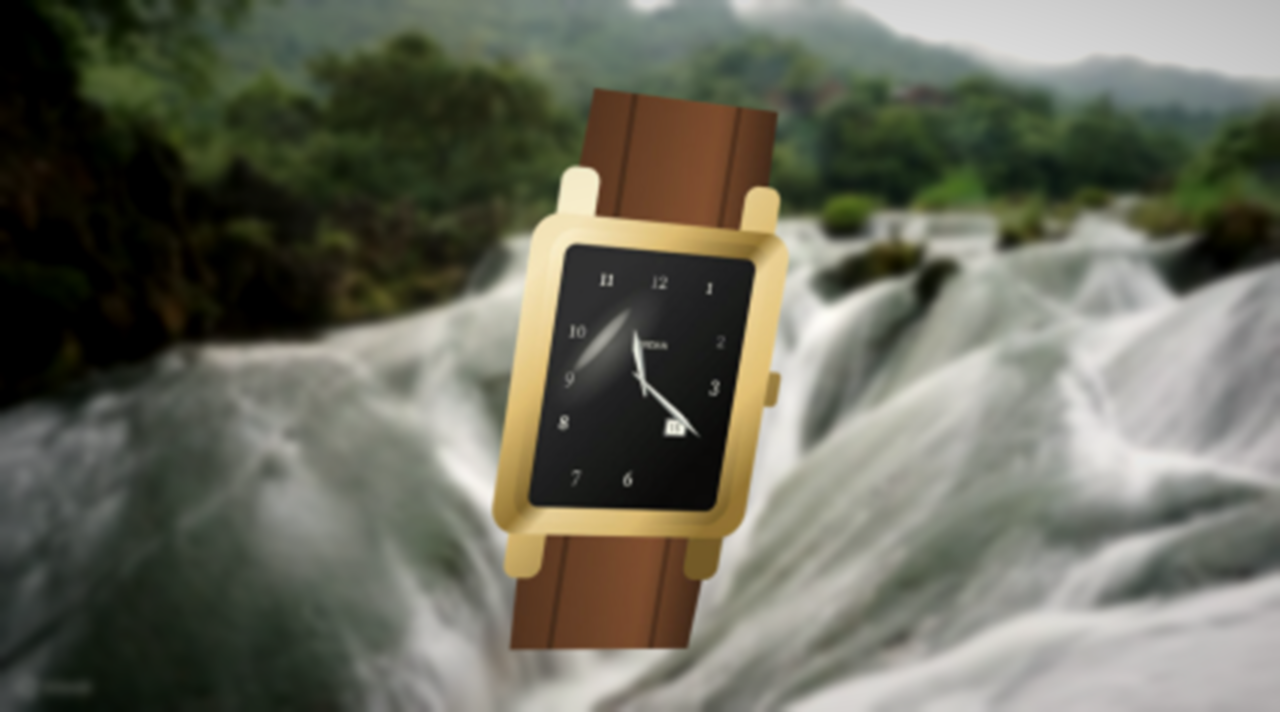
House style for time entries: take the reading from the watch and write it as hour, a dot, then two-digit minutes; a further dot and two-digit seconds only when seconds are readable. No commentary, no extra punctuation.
11.21
